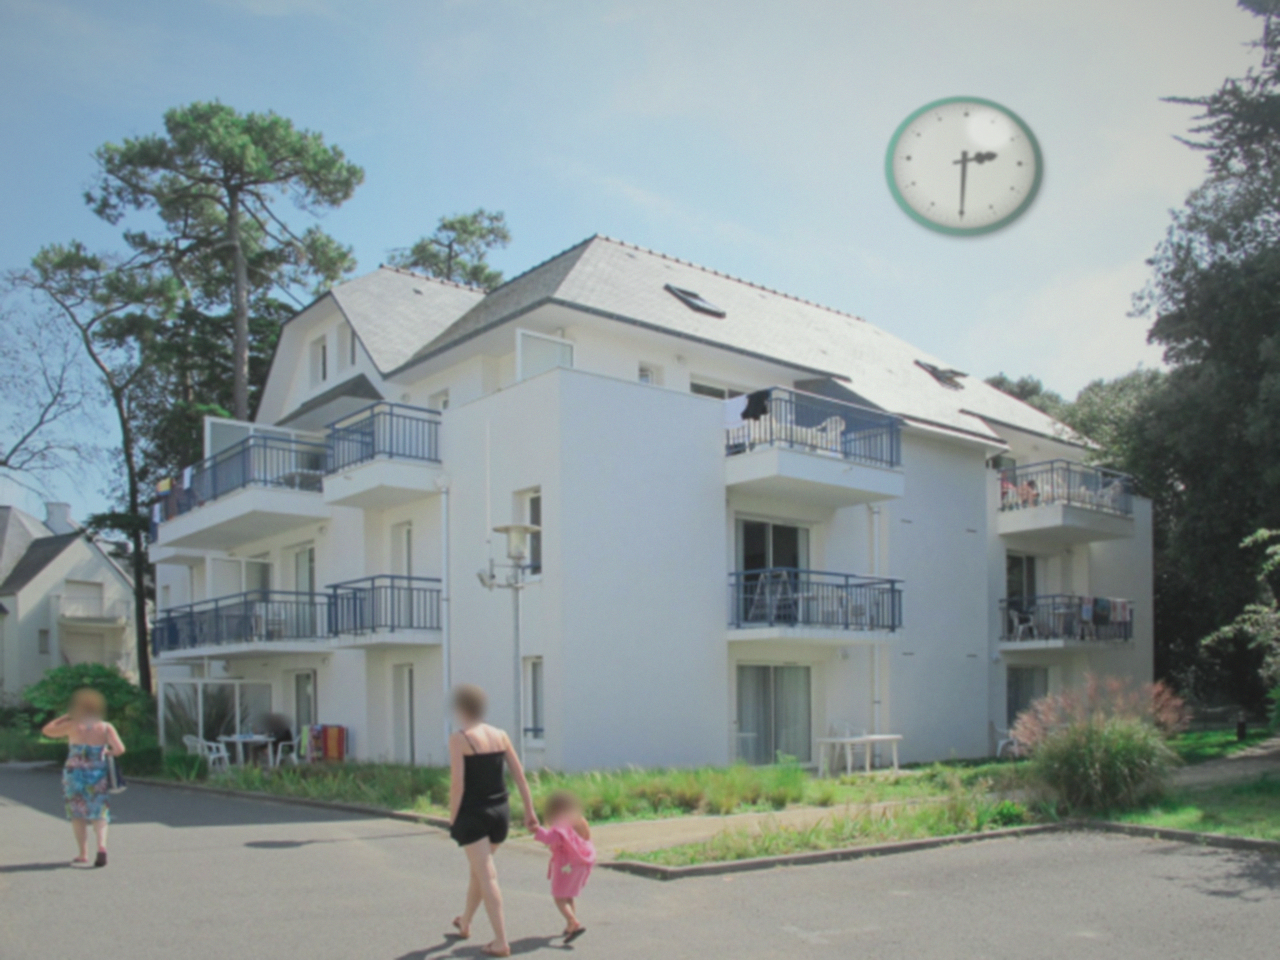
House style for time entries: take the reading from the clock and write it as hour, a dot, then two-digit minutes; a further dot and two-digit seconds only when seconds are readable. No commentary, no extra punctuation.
2.30
